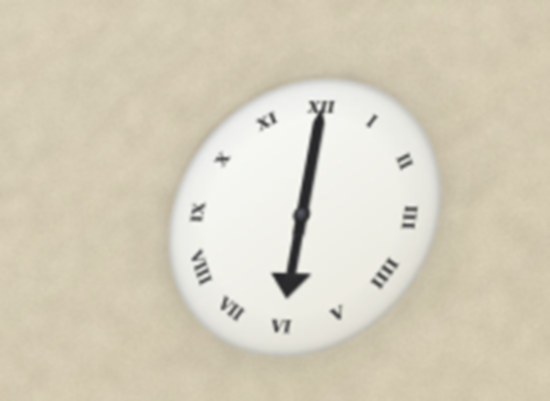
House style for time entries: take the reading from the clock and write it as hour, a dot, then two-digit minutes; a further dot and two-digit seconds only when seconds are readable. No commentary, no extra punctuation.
6.00
